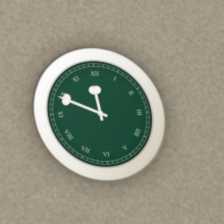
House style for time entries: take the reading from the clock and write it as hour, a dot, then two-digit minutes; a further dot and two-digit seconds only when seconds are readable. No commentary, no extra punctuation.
11.49
